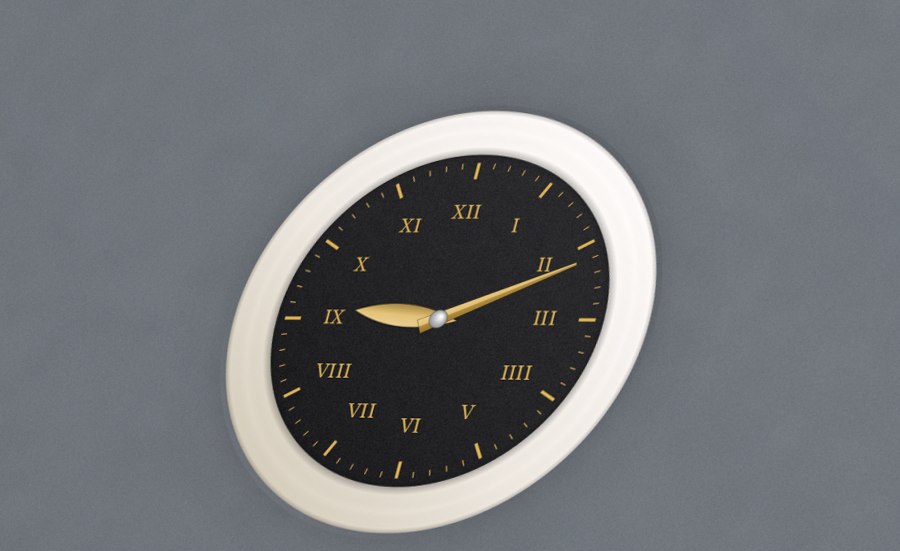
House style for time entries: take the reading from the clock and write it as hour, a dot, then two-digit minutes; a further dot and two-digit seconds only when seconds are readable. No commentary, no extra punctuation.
9.11
